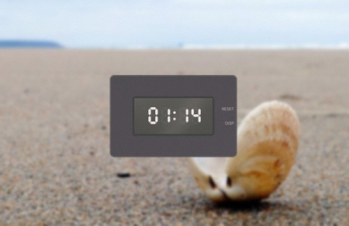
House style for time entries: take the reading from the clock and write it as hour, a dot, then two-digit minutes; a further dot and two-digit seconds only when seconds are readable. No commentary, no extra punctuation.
1.14
